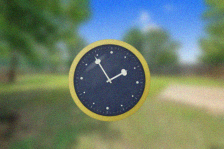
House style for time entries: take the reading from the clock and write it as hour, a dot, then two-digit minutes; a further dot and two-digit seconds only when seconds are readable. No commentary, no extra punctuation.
1.54
